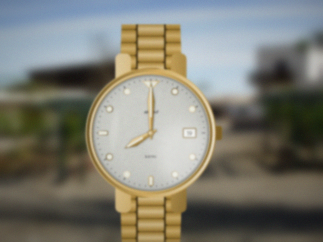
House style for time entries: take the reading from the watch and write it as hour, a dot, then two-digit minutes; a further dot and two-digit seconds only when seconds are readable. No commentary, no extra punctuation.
8.00
